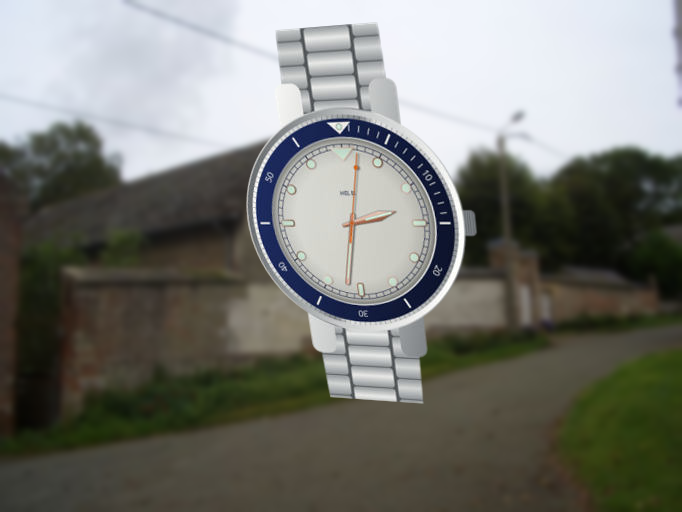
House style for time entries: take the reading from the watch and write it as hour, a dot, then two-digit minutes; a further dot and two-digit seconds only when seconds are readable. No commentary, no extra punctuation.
2.32.02
